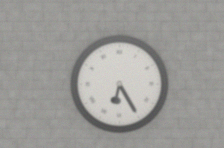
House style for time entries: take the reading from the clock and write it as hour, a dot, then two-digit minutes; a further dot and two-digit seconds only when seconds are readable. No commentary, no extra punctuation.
6.25
